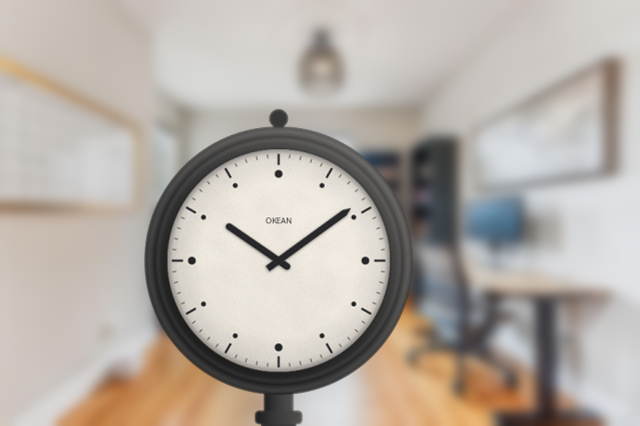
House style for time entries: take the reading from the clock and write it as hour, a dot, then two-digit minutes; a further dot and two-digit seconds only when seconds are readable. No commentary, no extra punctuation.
10.09
